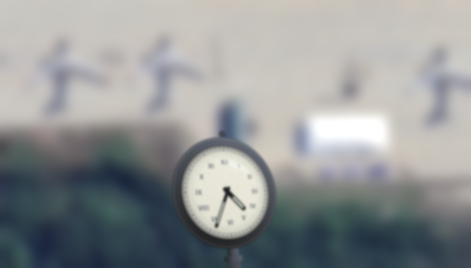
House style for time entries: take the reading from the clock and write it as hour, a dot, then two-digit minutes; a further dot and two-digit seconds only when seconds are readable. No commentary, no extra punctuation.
4.34
